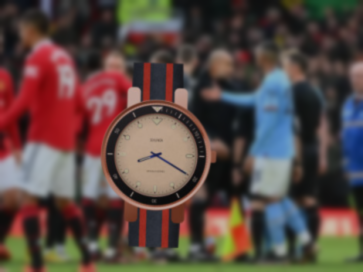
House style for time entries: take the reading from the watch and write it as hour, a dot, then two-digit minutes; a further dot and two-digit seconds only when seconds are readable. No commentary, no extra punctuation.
8.20
